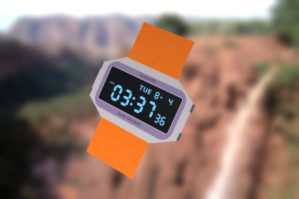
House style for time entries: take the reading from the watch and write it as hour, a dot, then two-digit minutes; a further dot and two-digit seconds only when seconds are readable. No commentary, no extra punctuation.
3.37
